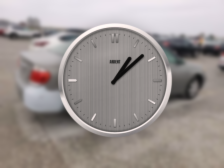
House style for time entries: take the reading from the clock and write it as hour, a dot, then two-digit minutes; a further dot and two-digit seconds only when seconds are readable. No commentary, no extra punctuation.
1.08
